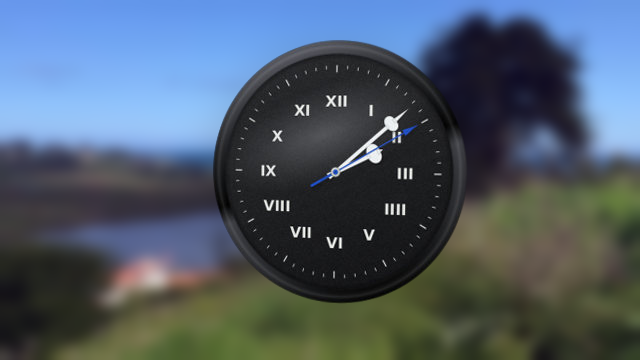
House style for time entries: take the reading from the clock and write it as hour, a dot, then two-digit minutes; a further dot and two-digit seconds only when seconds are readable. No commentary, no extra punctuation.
2.08.10
